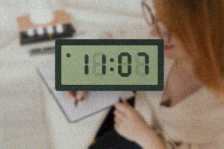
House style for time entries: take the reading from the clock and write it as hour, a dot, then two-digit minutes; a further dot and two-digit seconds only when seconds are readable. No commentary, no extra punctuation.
11.07
